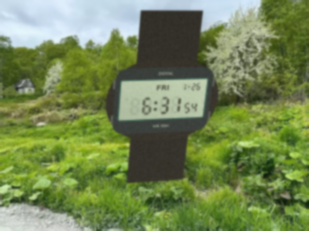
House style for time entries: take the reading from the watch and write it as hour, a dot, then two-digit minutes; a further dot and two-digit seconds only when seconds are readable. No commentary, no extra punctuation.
6.31.54
